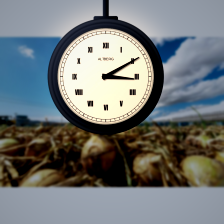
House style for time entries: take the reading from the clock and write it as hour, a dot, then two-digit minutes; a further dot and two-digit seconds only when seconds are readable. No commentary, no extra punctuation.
3.10
